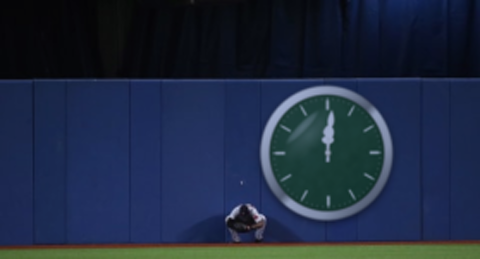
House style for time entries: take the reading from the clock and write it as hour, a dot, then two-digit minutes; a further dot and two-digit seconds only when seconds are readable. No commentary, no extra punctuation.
12.01
